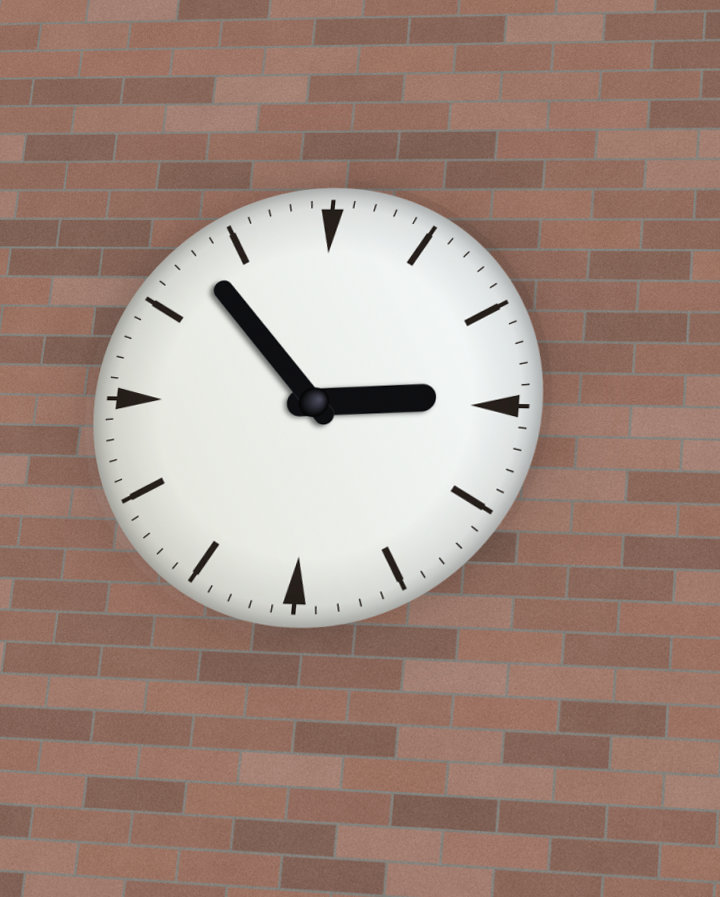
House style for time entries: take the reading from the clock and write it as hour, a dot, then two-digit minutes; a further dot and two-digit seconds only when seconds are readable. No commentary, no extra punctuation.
2.53
